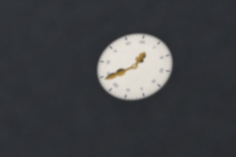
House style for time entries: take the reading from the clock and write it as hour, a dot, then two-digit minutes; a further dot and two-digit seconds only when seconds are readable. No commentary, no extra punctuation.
12.39
